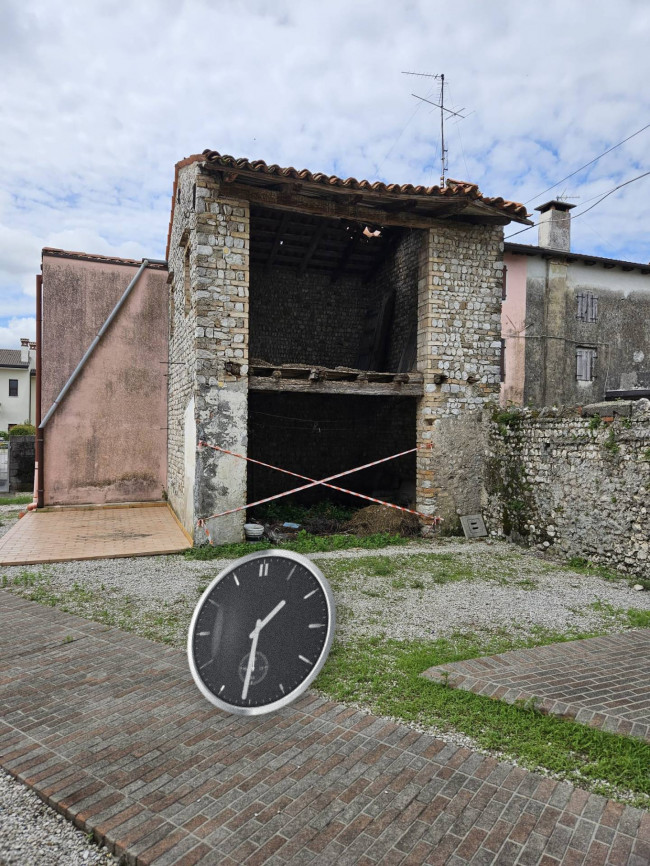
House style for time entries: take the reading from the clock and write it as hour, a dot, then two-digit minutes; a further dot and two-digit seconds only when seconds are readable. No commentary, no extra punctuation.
1.31
